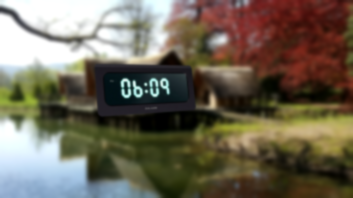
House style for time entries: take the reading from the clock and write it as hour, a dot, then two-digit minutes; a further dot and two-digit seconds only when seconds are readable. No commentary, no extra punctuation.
6.09
